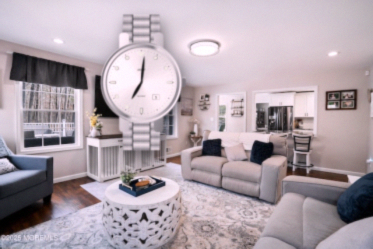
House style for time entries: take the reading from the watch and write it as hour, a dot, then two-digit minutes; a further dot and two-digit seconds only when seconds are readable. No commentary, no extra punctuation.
7.01
